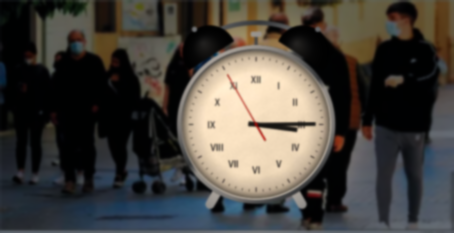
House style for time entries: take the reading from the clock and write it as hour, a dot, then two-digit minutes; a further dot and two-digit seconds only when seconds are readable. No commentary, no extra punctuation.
3.14.55
